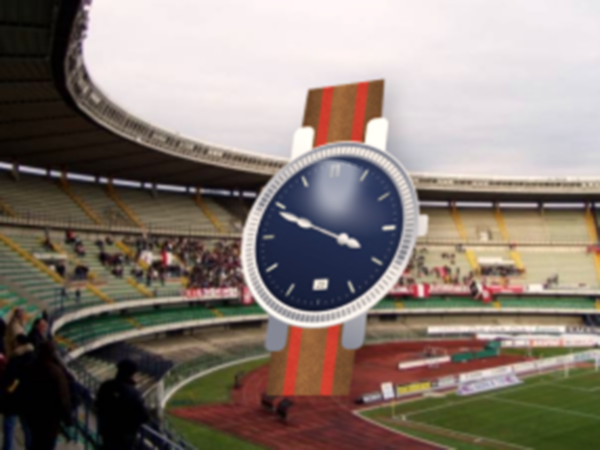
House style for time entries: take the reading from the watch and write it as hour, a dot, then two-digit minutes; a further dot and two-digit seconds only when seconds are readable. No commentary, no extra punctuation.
3.49
